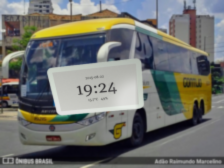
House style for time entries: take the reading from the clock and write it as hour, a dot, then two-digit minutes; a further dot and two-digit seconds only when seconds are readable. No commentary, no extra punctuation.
19.24
